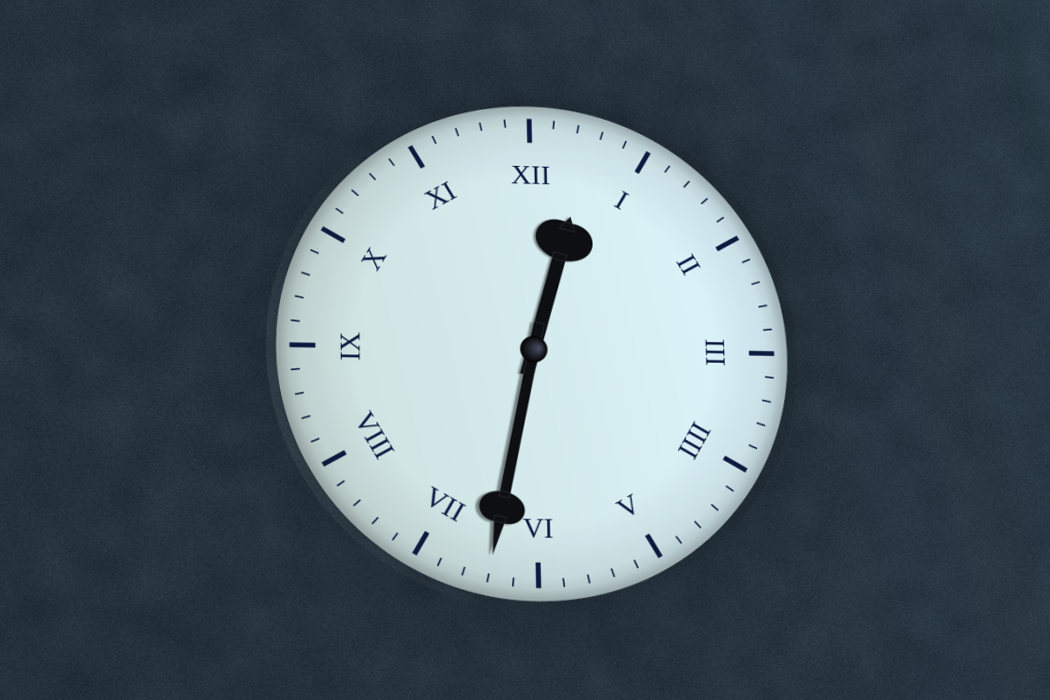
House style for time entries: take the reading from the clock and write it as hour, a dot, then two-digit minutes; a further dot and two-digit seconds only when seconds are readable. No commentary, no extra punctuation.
12.32
